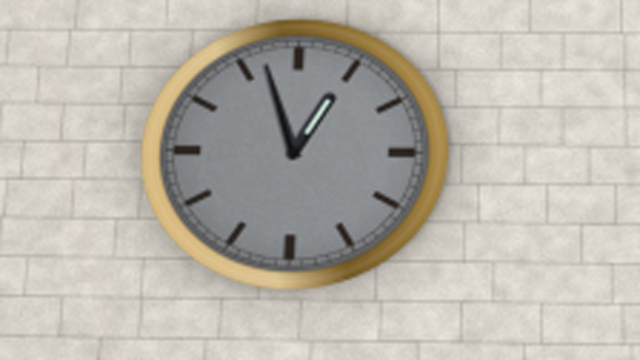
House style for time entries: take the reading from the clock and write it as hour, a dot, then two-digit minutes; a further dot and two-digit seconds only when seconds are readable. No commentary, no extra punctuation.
12.57
